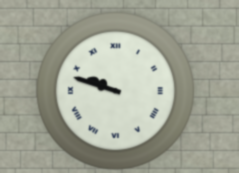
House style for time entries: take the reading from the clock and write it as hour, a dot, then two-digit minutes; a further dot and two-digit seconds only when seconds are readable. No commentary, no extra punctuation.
9.48
